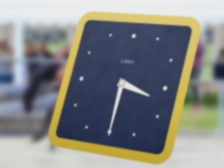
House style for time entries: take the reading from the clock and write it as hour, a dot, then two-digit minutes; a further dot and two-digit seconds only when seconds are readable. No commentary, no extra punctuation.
3.30
